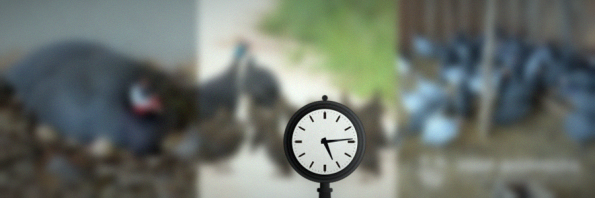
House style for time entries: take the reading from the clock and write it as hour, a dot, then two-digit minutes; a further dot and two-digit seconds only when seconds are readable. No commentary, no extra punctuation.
5.14
